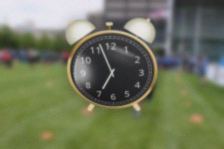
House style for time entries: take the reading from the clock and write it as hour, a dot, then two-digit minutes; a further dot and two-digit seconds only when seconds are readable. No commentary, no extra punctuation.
6.57
